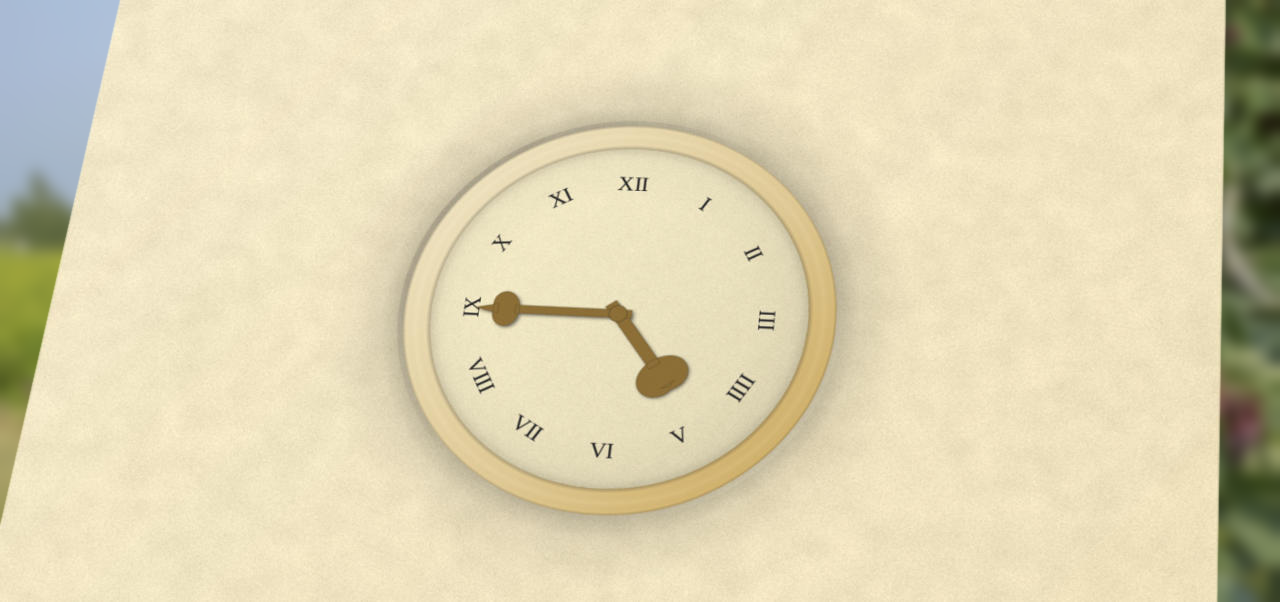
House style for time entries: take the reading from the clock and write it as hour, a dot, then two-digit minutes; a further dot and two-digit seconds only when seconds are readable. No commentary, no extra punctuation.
4.45
